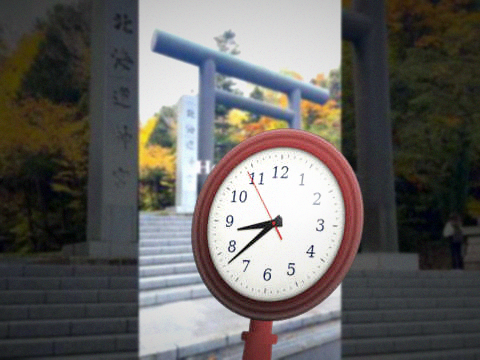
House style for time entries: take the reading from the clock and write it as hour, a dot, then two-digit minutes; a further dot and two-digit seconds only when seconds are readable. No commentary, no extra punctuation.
8.37.54
